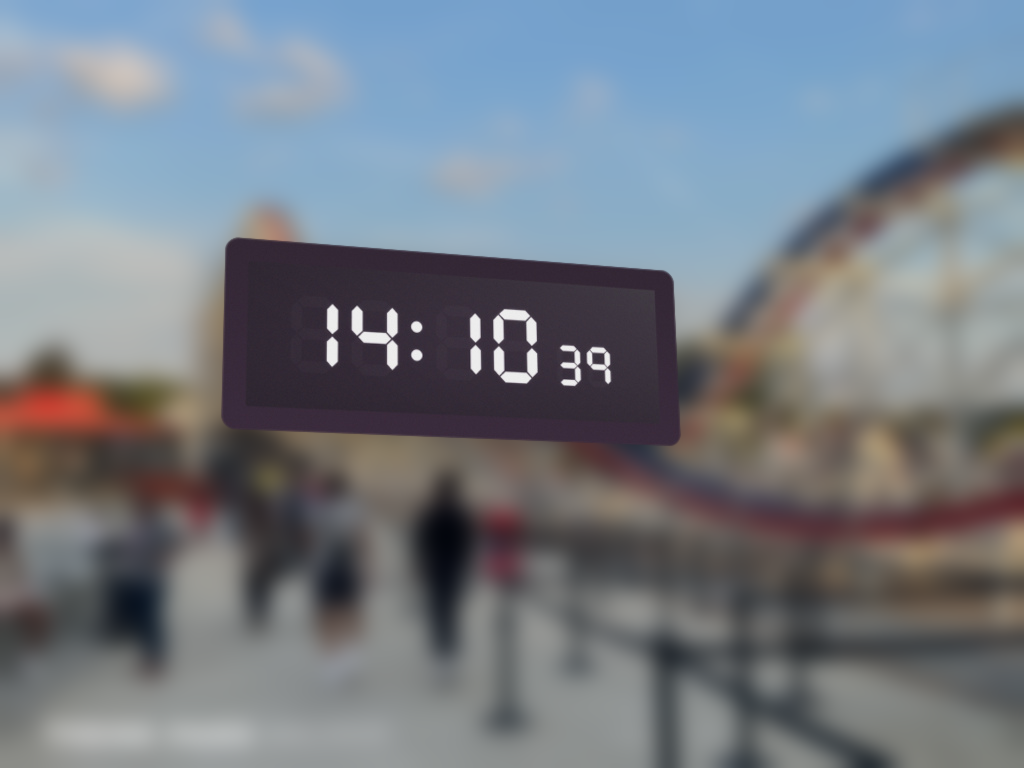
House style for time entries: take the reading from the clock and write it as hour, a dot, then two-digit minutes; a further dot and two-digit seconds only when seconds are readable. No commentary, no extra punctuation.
14.10.39
